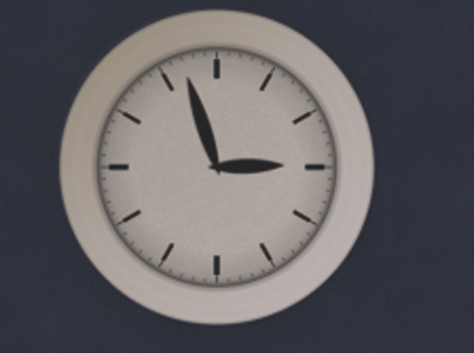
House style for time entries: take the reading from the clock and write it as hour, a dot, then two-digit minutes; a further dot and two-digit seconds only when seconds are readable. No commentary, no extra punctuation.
2.57
